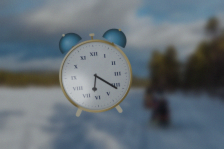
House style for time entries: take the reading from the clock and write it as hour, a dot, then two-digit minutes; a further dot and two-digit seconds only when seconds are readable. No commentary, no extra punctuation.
6.21
